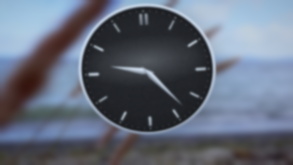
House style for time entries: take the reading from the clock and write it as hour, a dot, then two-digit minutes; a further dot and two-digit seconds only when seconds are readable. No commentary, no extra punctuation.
9.23
